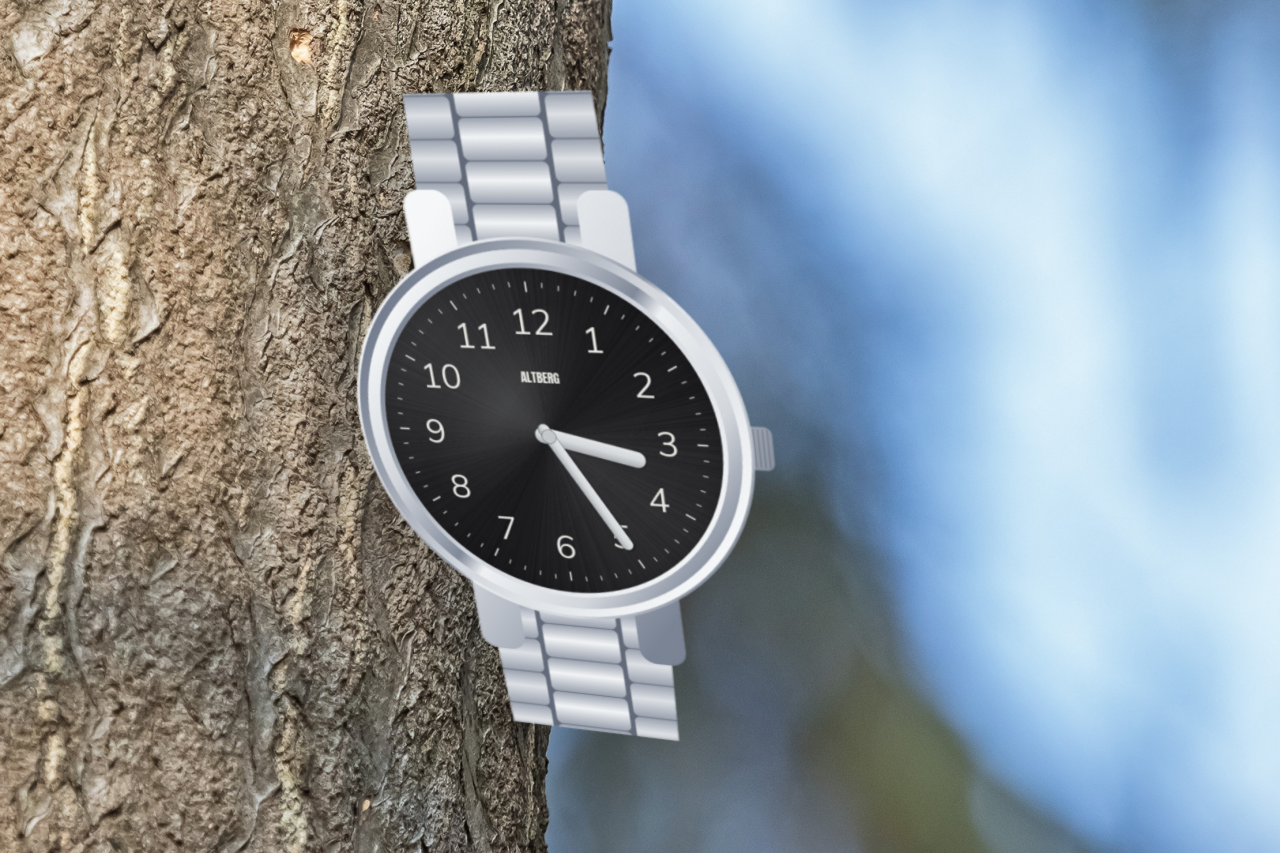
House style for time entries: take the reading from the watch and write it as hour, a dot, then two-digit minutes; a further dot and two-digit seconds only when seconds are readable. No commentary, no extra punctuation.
3.25
